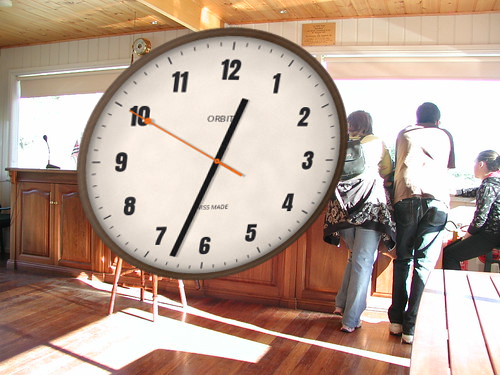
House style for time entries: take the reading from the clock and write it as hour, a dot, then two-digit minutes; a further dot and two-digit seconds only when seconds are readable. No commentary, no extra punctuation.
12.32.50
